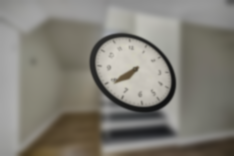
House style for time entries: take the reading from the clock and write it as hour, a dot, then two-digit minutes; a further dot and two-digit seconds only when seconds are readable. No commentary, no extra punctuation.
7.39
